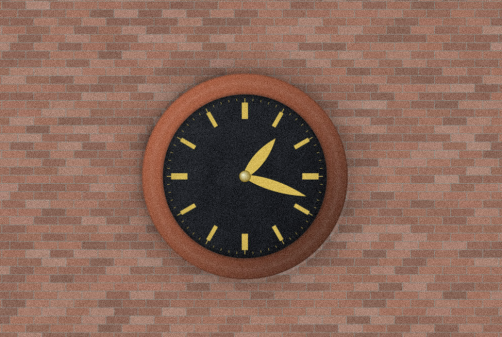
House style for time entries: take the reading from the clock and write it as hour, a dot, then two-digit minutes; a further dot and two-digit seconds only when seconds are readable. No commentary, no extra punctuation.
1.18
